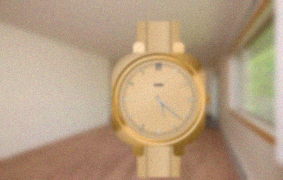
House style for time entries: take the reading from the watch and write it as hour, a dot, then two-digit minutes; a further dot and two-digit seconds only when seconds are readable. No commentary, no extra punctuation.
5.22
